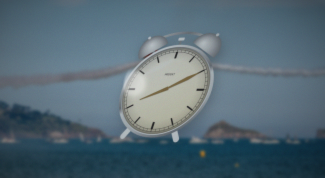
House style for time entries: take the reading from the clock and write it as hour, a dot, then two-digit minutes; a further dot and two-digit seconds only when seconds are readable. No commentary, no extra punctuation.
8.10
